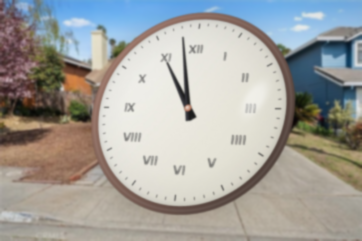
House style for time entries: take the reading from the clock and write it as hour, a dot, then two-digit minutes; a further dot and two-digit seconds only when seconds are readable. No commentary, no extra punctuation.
10.58
